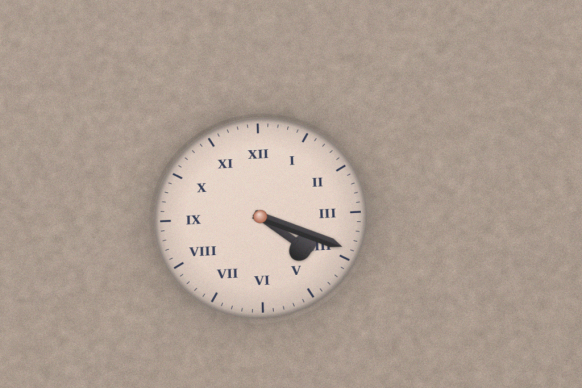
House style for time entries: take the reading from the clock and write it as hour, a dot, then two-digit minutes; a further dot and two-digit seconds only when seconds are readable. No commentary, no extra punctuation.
4.19
